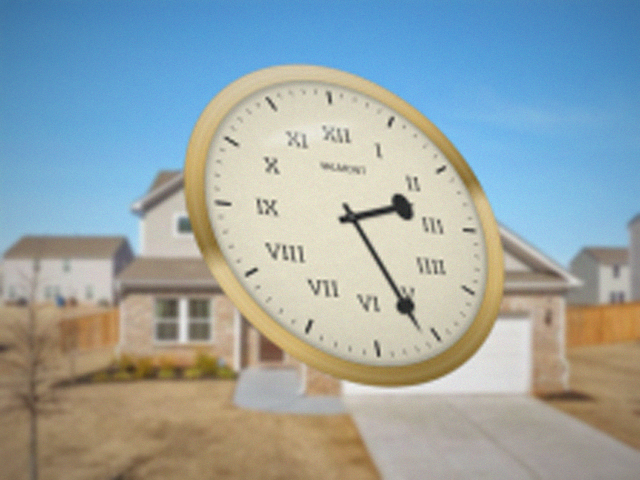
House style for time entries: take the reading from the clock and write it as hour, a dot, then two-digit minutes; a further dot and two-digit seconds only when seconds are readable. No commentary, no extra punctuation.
2.26
